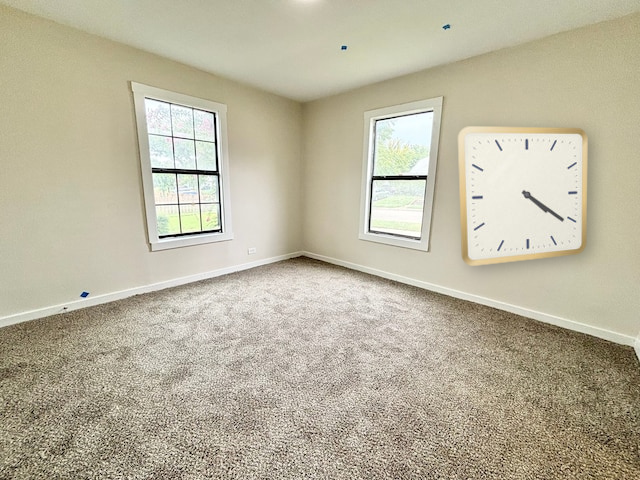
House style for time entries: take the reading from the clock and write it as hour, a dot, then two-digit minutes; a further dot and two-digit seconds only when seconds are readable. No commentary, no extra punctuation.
4.21
